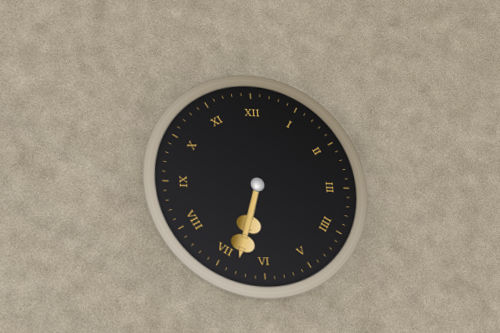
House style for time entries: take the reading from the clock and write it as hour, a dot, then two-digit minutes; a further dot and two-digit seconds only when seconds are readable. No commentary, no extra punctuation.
6.33
